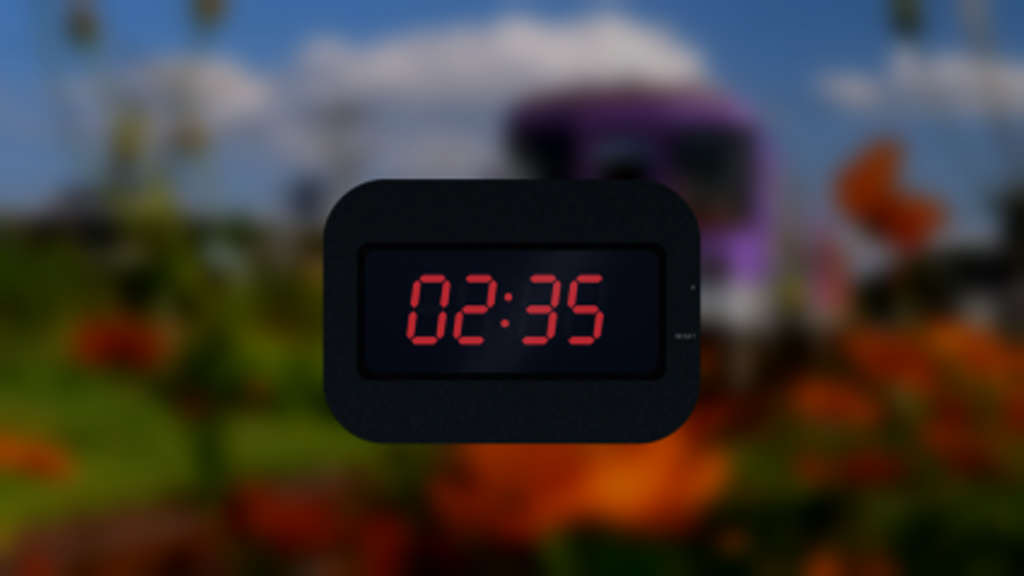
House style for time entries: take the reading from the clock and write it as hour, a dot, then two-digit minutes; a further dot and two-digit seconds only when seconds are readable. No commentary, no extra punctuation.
2.35
